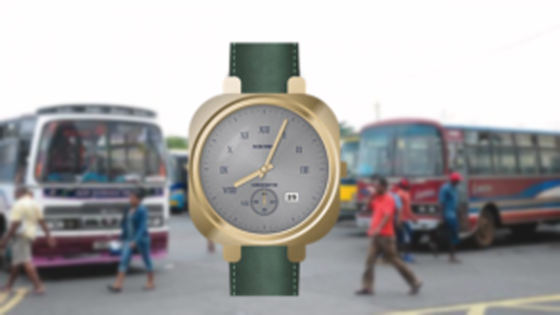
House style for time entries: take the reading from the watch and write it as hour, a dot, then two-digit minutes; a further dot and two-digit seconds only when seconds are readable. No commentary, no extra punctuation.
8.04
